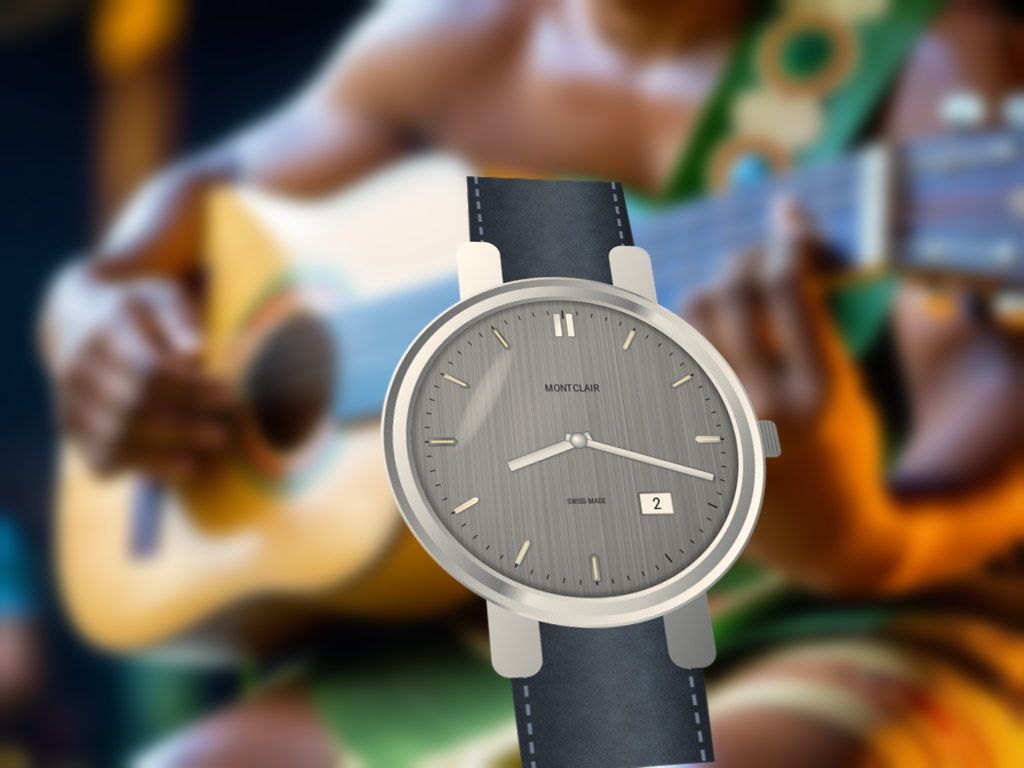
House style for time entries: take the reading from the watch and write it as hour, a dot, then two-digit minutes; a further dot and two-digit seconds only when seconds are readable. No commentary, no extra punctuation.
8.18
